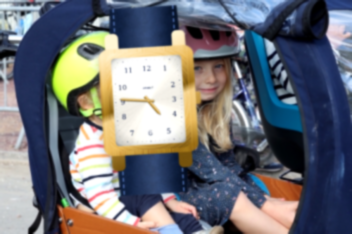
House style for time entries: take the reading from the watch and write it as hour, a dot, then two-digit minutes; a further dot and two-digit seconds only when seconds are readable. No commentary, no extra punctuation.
4.46
